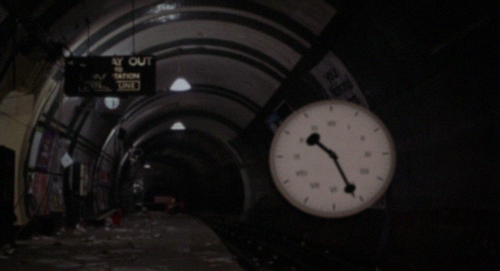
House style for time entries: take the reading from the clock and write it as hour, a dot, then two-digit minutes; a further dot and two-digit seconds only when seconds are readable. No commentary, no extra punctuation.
10.26
